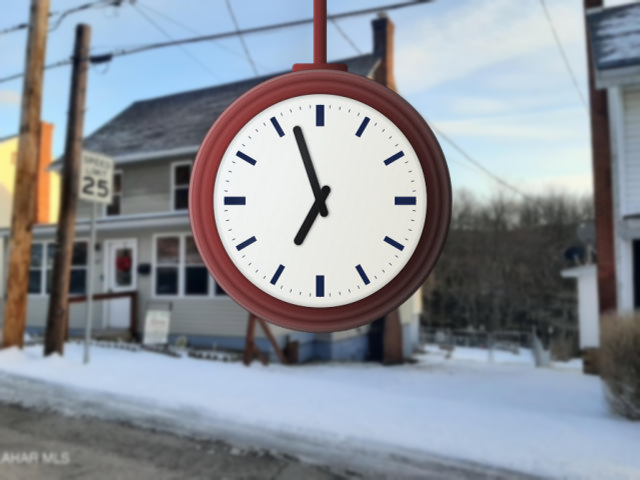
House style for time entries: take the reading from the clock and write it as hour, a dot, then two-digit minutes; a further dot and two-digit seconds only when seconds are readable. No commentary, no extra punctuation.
6.57
